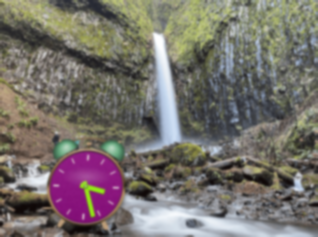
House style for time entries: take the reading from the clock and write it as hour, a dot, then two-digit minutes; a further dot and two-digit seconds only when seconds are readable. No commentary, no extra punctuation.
3.27
